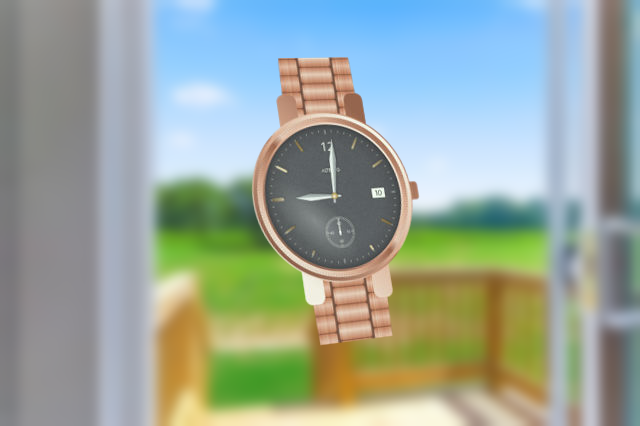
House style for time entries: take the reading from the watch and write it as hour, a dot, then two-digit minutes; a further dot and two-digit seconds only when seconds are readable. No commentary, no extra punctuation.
9.01
